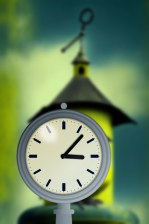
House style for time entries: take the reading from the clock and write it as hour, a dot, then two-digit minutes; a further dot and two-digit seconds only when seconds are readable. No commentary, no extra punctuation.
3.07
